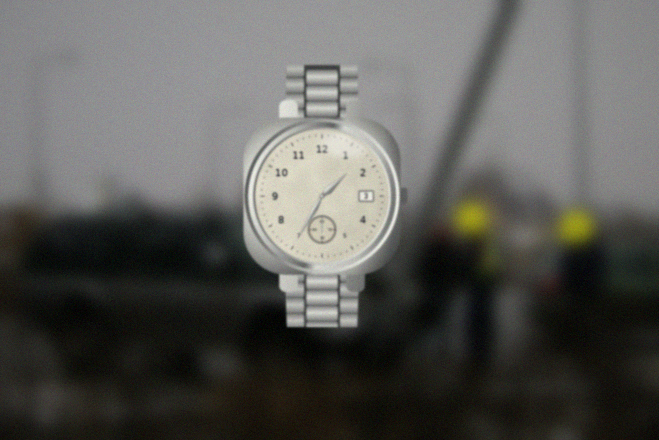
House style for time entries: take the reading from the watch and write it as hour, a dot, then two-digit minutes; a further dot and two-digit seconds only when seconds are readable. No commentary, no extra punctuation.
1.35
